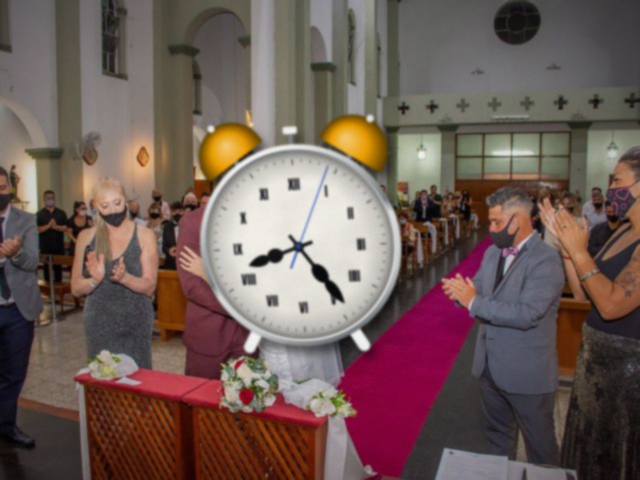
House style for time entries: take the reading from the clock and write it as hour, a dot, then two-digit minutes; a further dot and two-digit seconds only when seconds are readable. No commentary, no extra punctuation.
8.24.04
